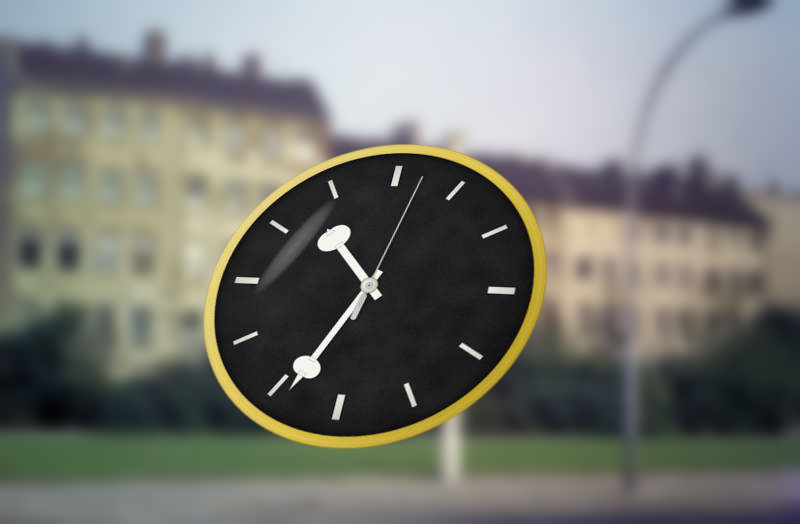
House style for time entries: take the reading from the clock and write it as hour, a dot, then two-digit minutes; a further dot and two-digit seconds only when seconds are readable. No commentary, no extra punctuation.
10.34.02
